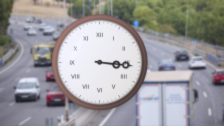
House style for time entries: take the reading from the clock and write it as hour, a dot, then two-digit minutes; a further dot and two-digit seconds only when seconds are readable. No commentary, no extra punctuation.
3.16
